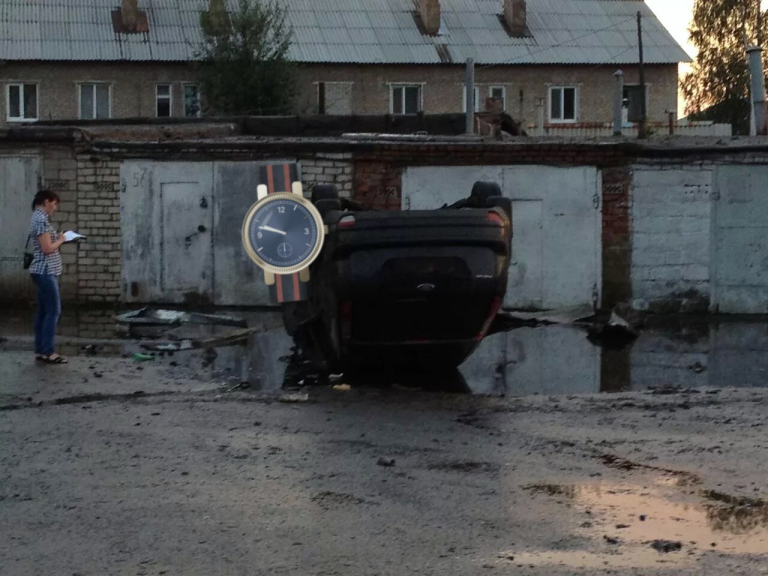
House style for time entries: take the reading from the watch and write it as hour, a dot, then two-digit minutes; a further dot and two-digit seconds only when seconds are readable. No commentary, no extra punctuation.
9.48
